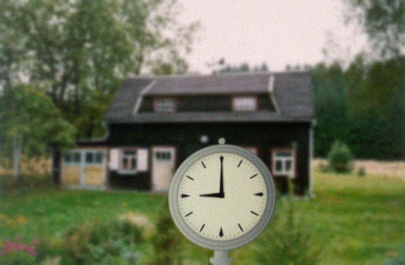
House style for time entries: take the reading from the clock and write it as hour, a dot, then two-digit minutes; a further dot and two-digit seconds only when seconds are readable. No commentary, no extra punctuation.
9.00
